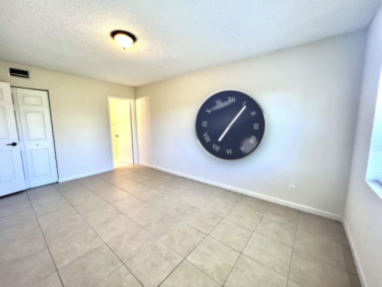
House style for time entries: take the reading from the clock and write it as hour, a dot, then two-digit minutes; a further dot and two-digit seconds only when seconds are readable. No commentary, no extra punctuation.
7.06
